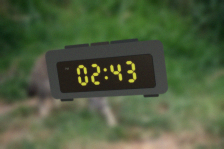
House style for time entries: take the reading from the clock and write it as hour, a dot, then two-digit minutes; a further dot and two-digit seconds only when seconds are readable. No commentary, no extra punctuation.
2.43
